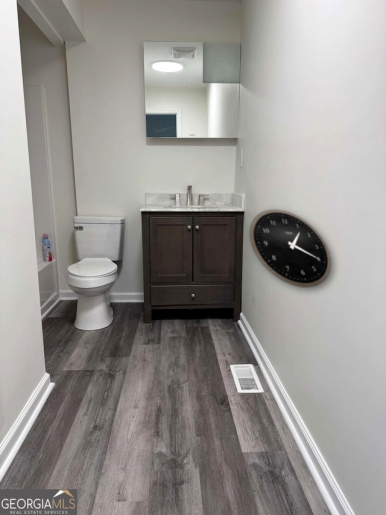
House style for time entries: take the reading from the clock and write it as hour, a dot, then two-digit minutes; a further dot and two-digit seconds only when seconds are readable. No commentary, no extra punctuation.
1.20
